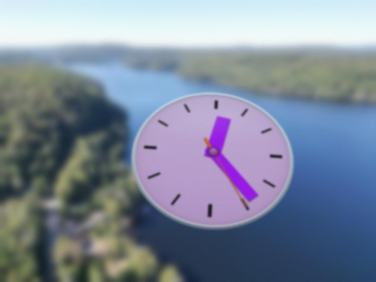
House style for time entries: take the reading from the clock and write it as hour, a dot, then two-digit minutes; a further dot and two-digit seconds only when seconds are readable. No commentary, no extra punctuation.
12.23.25
